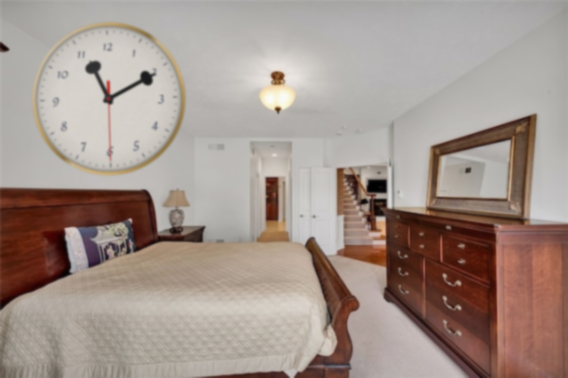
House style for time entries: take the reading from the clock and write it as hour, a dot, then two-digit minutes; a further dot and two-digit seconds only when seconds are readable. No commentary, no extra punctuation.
11.10.30
